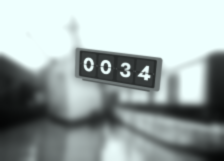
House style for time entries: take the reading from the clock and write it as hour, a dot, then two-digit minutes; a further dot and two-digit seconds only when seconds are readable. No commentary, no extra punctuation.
0.34
